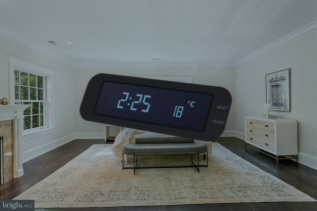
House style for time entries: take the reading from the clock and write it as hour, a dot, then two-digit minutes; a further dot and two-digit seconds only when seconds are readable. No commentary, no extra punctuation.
2.25
